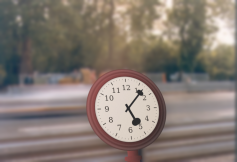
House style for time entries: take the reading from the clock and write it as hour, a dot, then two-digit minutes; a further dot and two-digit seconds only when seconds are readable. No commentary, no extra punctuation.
5.07
